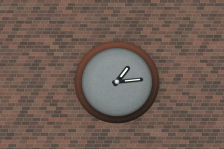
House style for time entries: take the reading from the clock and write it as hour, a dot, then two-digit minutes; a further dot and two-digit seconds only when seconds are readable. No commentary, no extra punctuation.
1.14
